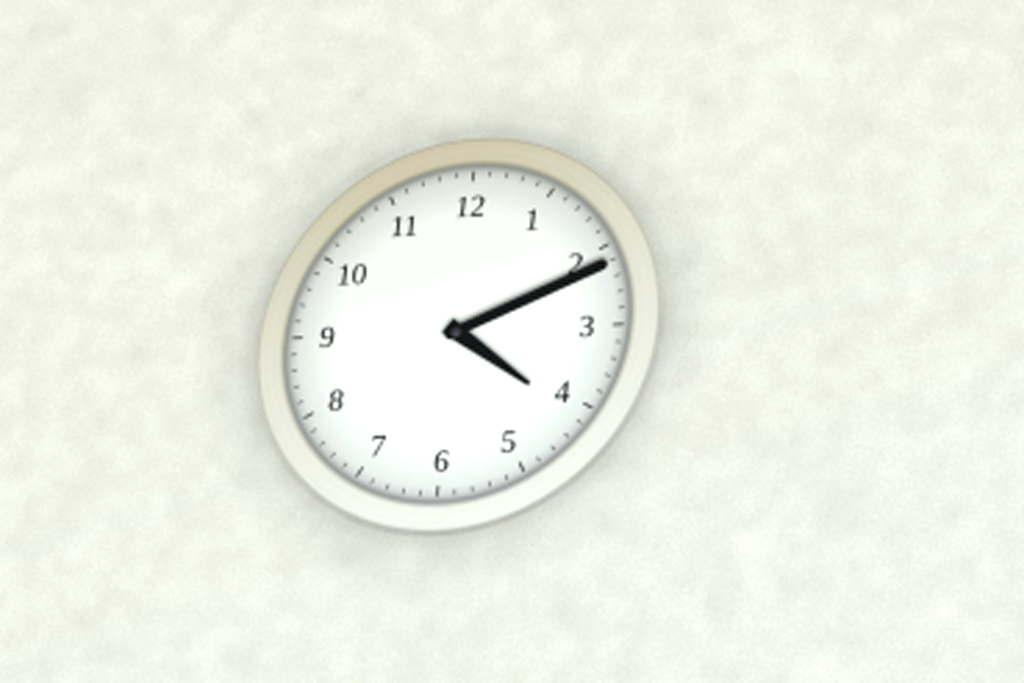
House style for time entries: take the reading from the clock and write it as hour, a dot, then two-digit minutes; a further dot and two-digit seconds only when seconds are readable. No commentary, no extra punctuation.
4.11
